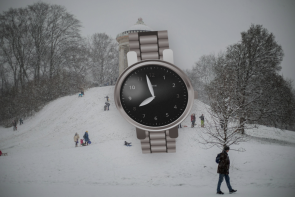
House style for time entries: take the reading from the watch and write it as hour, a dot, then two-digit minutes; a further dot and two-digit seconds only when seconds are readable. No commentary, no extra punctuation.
7.58
